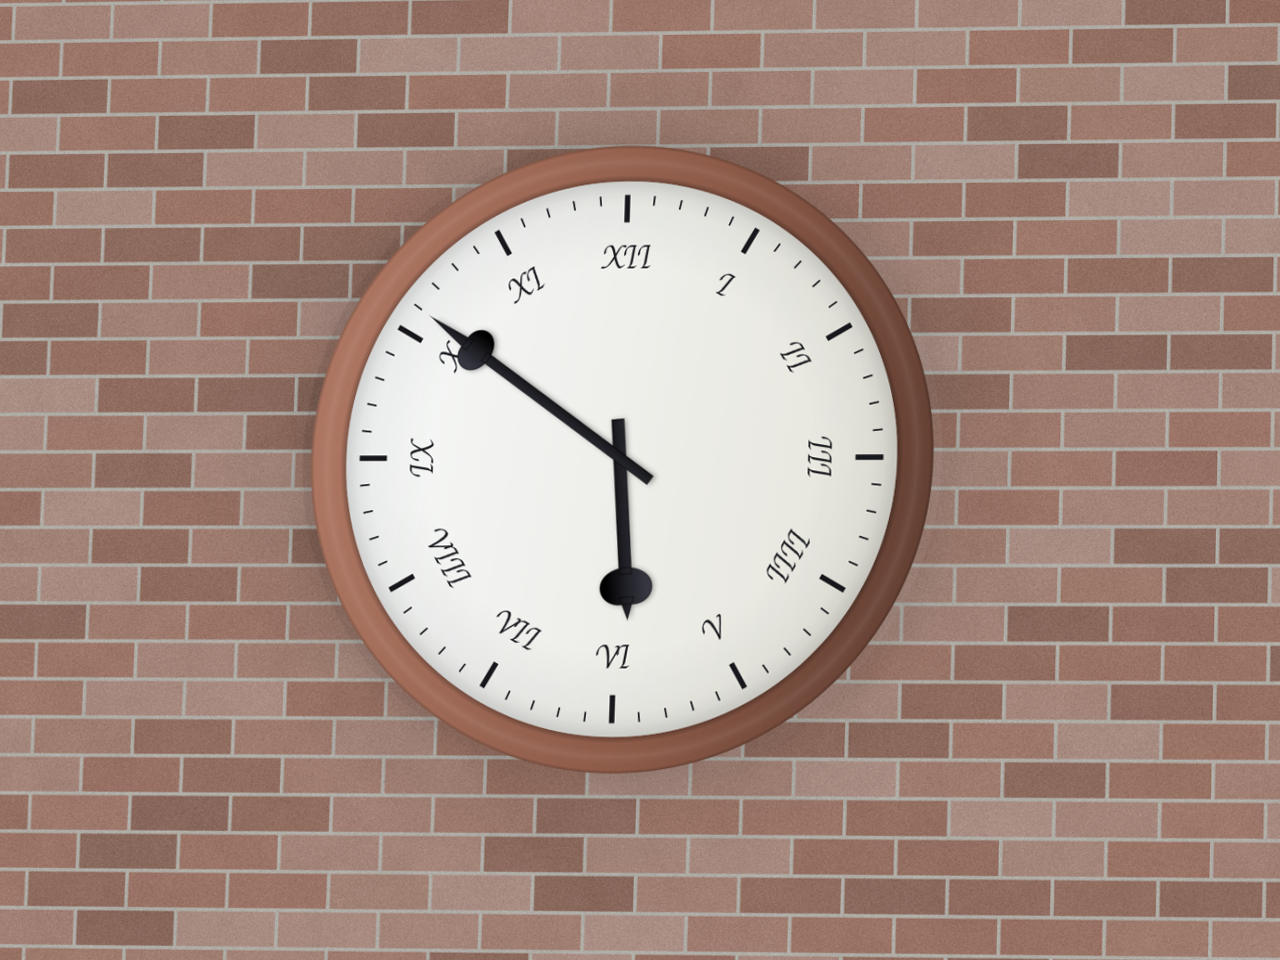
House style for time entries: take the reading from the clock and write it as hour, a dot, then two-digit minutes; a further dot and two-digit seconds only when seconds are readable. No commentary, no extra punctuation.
5.51
